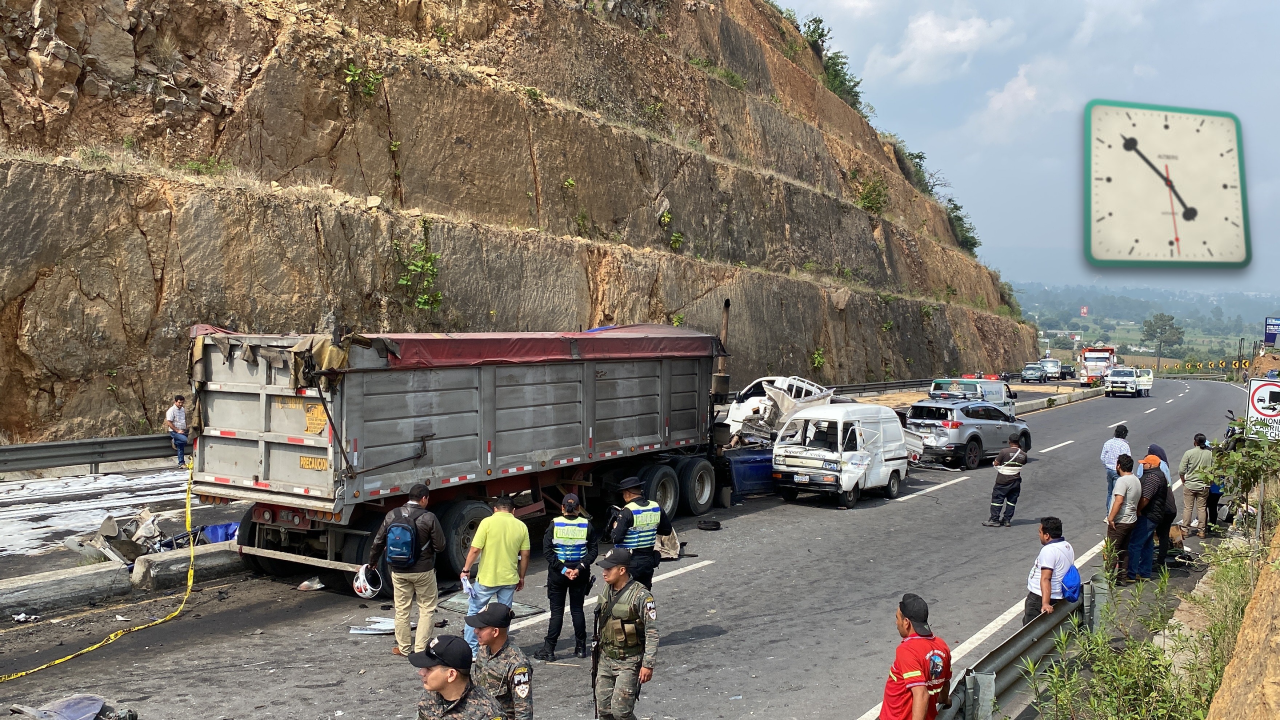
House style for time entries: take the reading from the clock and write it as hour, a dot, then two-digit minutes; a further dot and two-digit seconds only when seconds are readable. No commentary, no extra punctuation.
4.52.29
